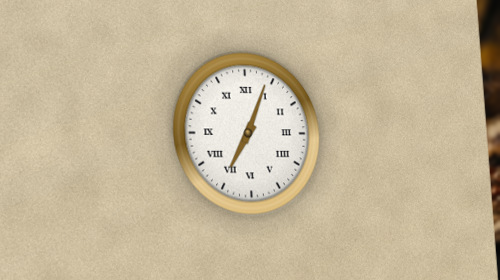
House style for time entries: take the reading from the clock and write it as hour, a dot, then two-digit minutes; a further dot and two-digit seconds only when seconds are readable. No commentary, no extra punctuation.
7.04
